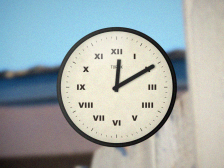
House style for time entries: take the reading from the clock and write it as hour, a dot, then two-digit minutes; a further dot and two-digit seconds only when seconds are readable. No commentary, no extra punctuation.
12.10
